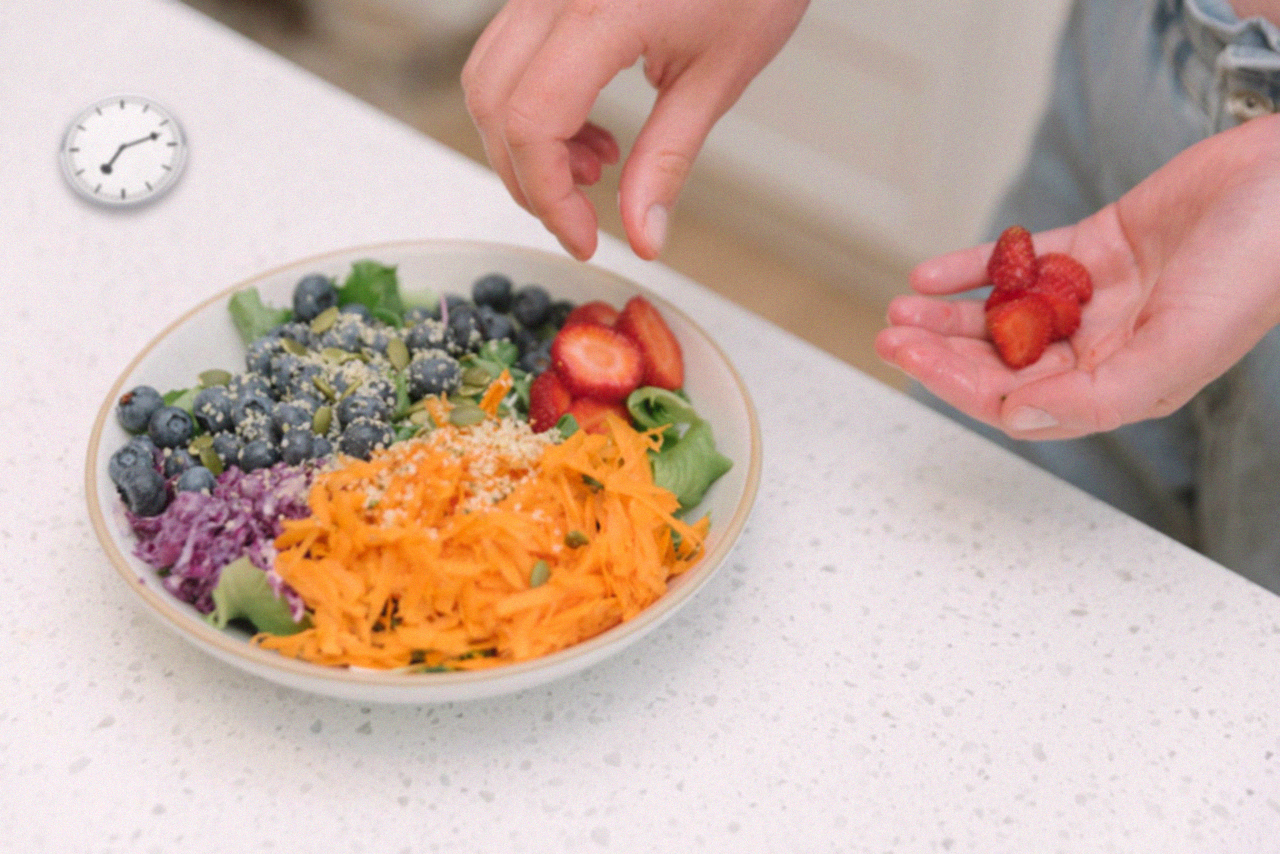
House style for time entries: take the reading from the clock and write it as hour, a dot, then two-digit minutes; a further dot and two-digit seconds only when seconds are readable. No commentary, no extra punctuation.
7.12
